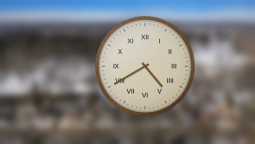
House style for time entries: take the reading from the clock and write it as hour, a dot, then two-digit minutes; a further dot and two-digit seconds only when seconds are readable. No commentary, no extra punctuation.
4.40
